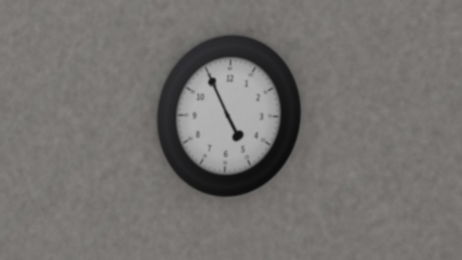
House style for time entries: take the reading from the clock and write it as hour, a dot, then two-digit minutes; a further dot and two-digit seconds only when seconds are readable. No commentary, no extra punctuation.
4.55
